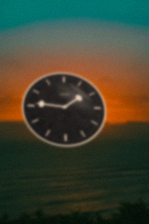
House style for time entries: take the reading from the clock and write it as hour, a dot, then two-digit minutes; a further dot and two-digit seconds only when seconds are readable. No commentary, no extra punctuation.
1.46
